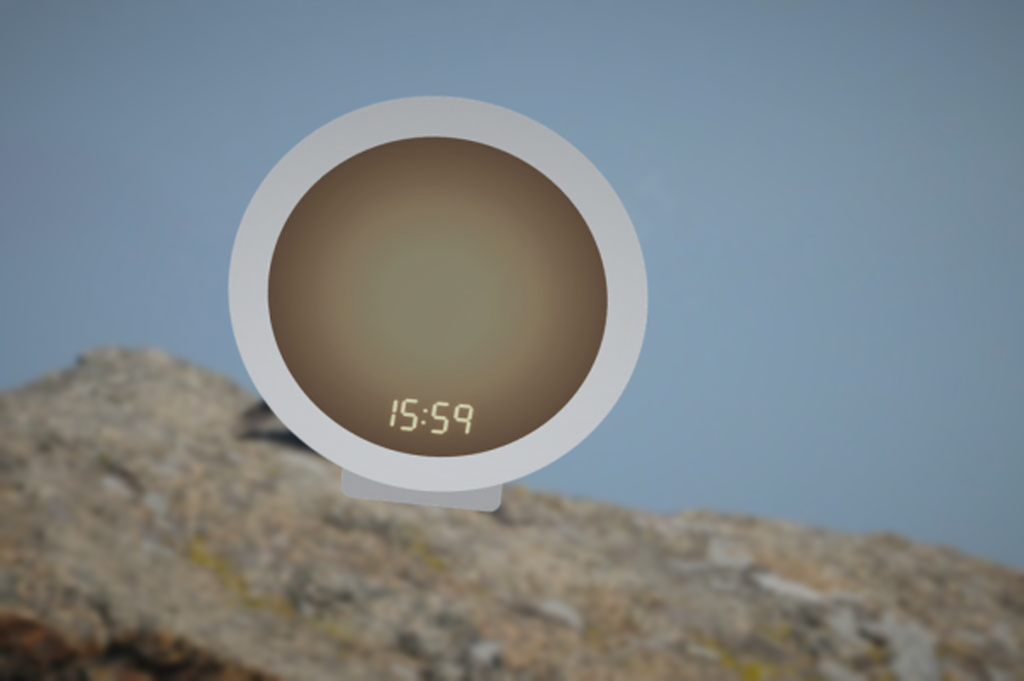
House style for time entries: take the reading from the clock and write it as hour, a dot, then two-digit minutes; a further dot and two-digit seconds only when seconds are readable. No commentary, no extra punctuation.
15.59
